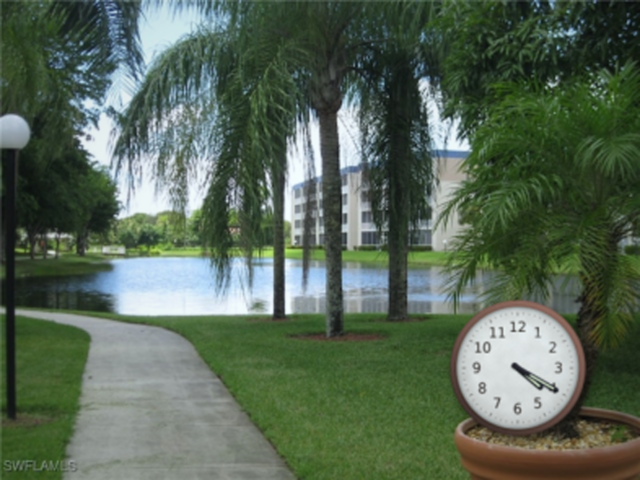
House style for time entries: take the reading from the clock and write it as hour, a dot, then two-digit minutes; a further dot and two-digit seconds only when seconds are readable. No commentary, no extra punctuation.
4.20
